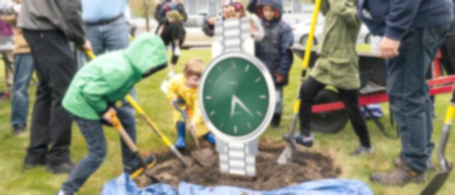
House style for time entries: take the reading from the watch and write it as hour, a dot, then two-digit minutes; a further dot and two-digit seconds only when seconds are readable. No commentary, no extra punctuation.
6.22
